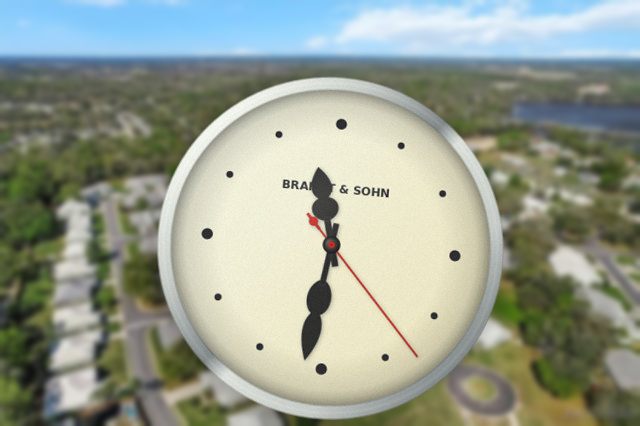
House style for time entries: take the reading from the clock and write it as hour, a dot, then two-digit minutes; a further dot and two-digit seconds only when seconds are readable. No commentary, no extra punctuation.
11.31.23
